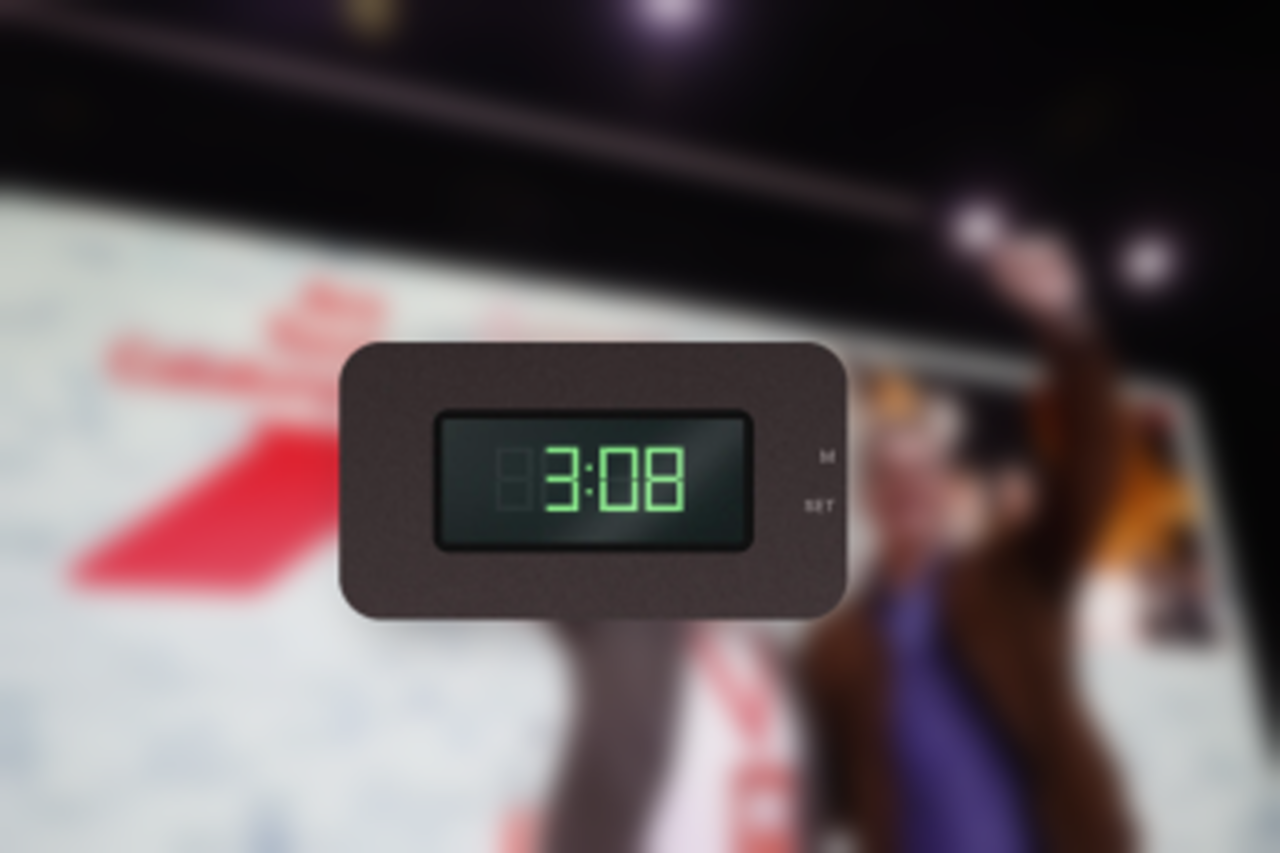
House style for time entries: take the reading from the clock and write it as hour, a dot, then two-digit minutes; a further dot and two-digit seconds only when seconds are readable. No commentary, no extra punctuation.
3.08
